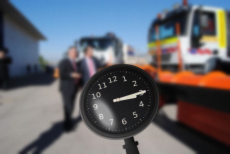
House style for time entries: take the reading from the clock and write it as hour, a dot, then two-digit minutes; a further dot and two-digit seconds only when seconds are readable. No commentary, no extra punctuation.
3.15
